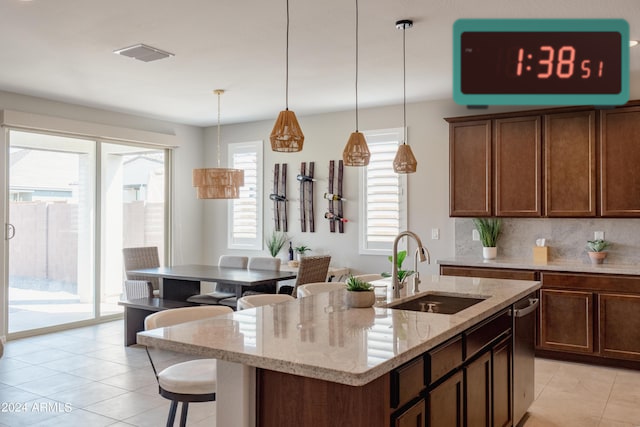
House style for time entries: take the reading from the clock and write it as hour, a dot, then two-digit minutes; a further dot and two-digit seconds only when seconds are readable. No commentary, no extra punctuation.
1.38.51
